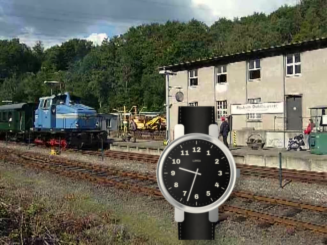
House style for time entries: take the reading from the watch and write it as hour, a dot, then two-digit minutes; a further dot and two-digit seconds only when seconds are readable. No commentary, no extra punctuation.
9.33
